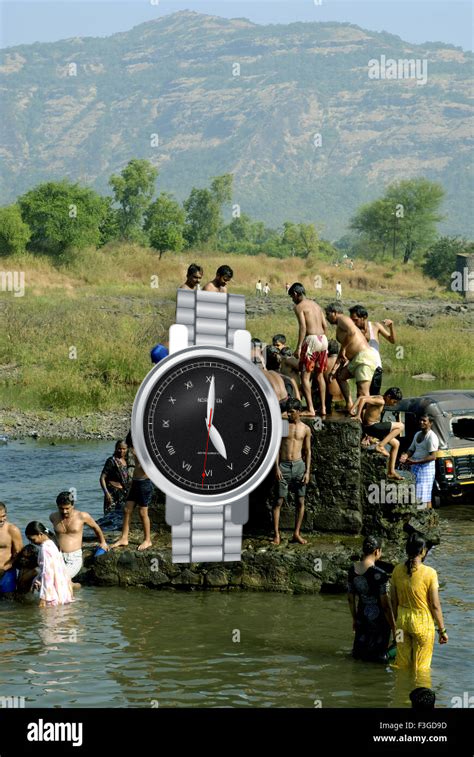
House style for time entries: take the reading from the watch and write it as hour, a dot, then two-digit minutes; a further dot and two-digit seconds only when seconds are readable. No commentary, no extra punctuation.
5.00.31
